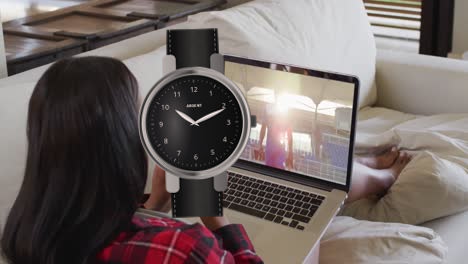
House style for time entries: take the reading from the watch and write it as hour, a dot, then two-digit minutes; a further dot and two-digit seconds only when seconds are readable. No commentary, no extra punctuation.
10.11
